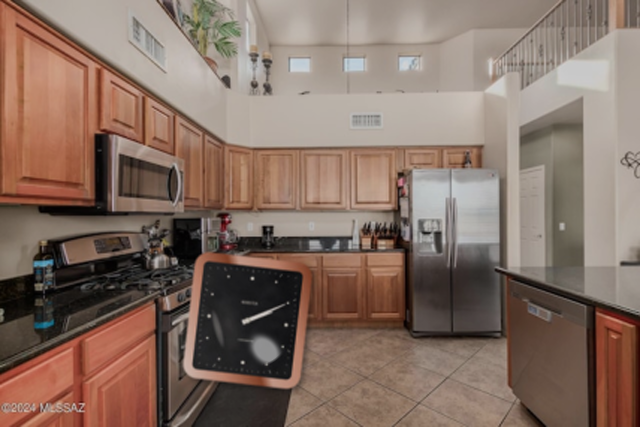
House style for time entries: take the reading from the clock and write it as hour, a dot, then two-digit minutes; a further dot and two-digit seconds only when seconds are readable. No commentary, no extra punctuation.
2.10
